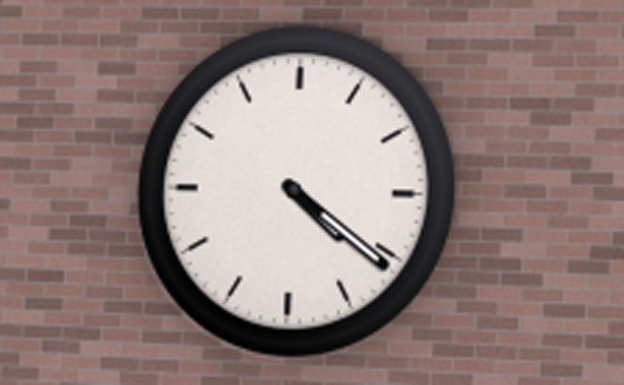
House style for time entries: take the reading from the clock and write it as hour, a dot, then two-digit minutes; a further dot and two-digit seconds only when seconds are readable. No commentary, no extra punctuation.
4.21
